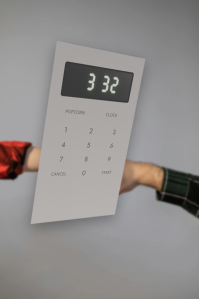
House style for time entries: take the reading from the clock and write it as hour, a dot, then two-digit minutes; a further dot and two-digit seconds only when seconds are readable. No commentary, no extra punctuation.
3.32
